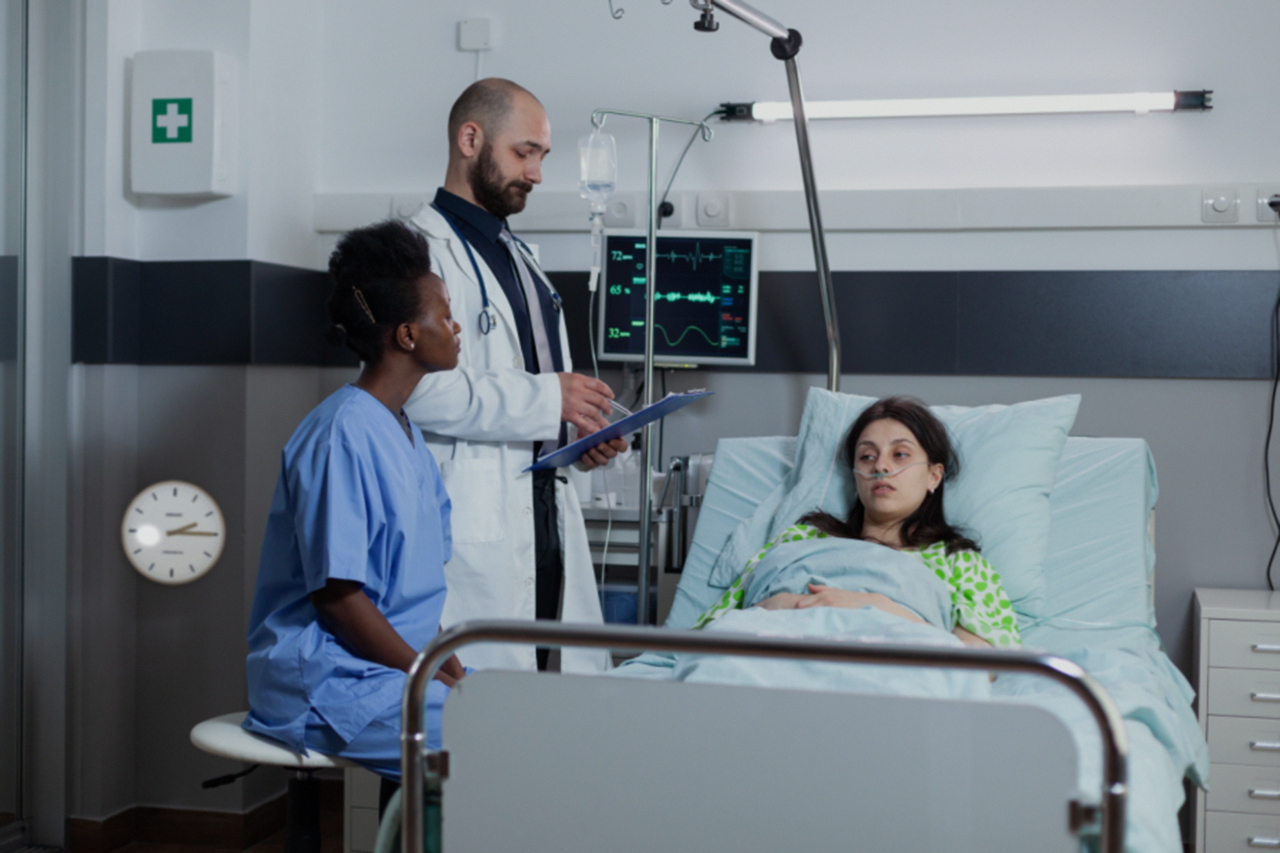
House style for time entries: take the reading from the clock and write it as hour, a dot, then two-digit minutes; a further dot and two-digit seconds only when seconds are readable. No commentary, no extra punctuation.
2.15
